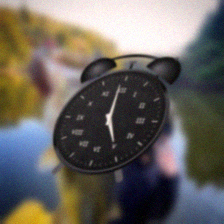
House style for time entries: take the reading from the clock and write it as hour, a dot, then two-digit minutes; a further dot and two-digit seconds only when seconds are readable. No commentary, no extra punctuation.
4.59
